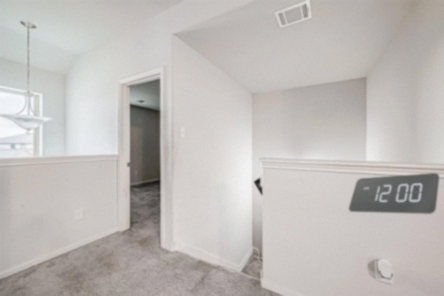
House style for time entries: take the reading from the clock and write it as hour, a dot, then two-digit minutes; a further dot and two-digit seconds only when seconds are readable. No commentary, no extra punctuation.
12.00
